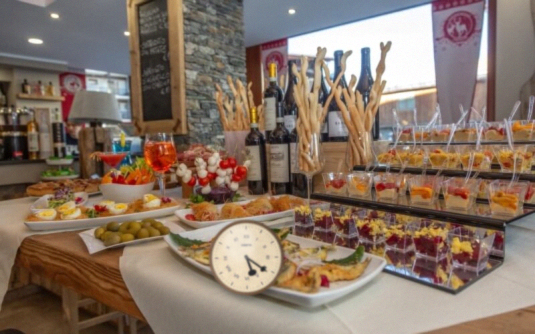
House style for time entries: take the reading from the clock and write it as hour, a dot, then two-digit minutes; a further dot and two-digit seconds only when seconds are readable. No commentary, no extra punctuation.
5.21
